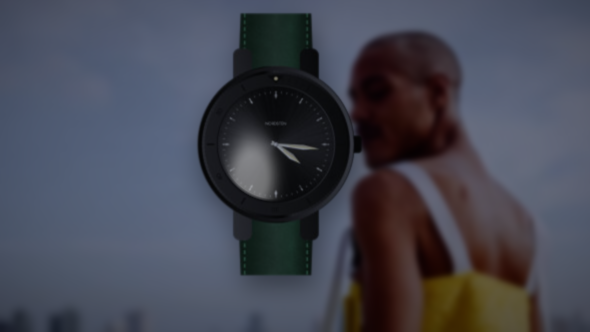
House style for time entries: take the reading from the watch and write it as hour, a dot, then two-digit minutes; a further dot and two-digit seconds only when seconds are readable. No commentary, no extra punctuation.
4.16
